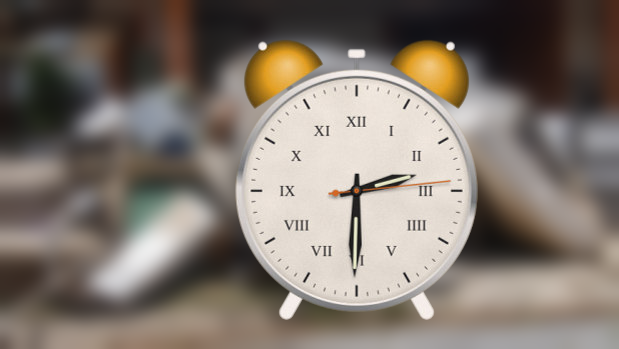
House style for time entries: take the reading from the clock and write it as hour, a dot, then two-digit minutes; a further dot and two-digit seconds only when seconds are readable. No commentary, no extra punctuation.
2.30.14
